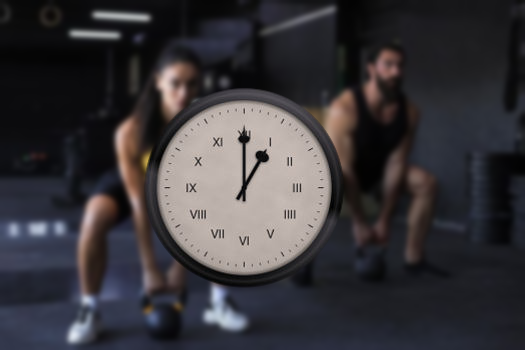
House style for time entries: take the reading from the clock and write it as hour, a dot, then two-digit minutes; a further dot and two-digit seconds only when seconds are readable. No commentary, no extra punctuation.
1.00
